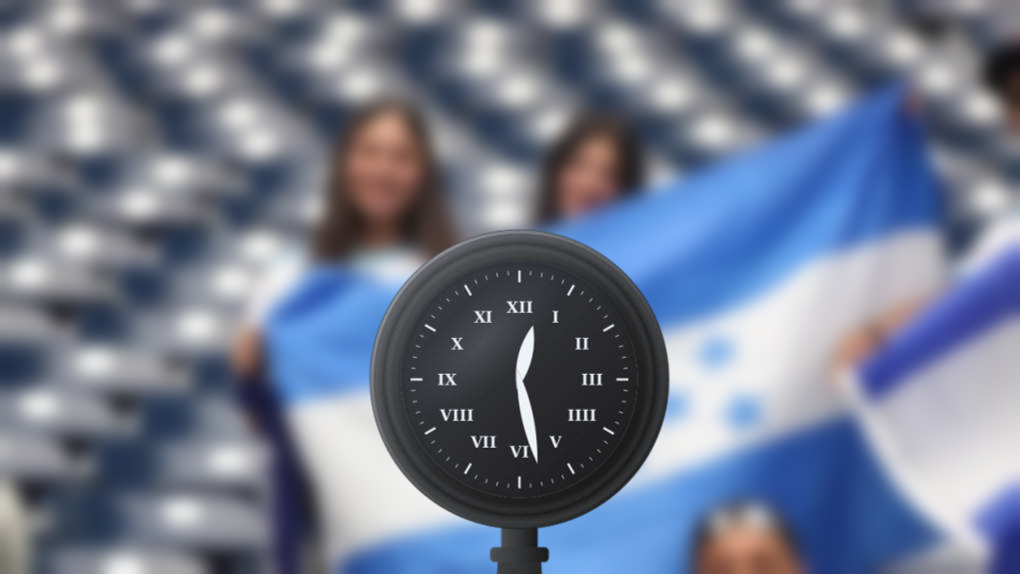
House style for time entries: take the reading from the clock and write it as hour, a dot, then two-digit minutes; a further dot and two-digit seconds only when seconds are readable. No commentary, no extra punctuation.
12.28
